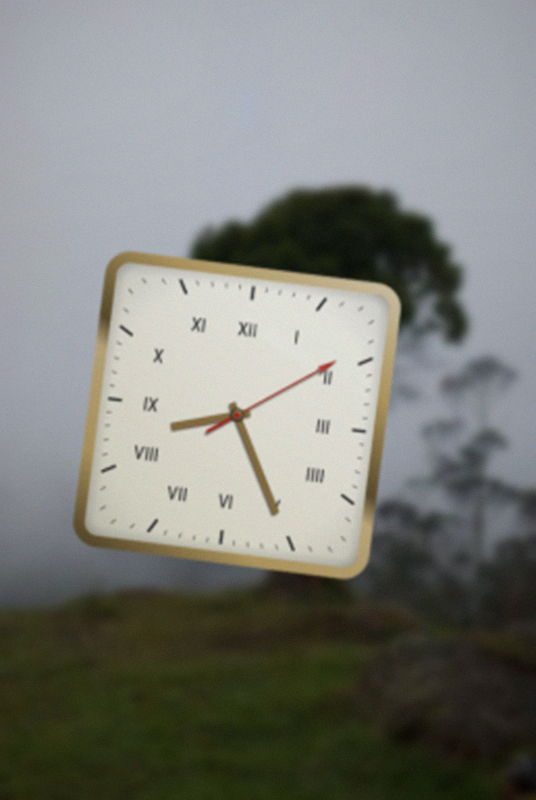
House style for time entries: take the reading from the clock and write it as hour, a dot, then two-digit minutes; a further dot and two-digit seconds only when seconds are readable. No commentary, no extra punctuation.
8.25.09
